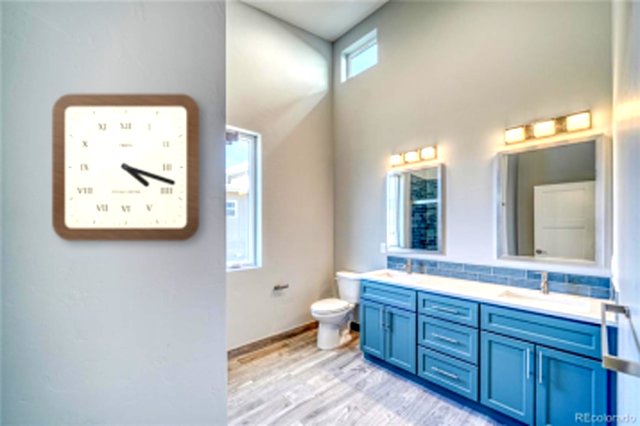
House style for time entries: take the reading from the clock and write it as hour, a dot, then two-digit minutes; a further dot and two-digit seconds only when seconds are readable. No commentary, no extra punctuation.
4.18
